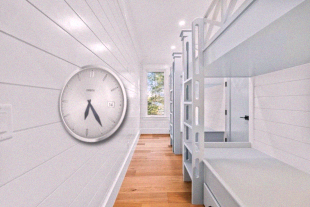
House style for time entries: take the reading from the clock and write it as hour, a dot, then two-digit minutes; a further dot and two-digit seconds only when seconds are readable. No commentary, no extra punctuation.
6.24
